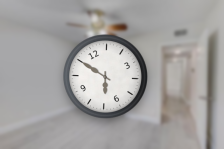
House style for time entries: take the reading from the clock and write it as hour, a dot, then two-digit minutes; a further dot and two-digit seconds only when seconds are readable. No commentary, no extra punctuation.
6.55
